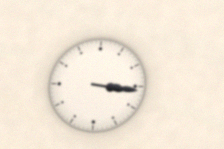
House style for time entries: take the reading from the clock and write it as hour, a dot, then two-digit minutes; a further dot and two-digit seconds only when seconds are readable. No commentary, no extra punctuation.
3.16
